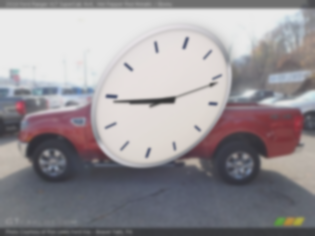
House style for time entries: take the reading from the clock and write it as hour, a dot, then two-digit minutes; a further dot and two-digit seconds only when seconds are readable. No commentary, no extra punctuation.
8.44.11
